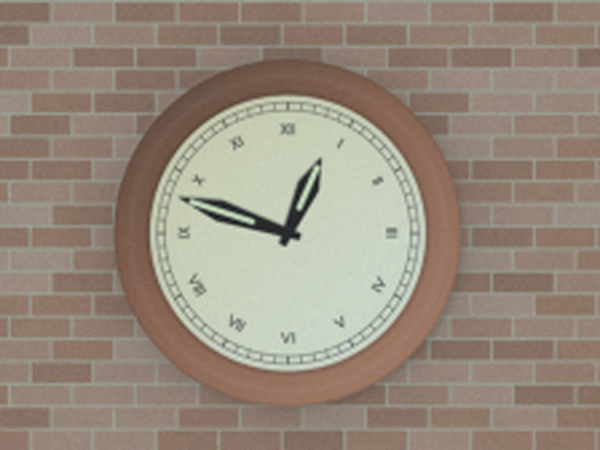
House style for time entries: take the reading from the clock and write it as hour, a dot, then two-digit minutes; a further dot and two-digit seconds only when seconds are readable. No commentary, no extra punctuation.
12.48
